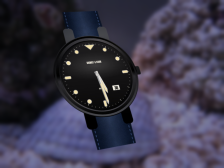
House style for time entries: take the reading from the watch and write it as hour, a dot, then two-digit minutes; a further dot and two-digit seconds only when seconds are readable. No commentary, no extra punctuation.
5.29
